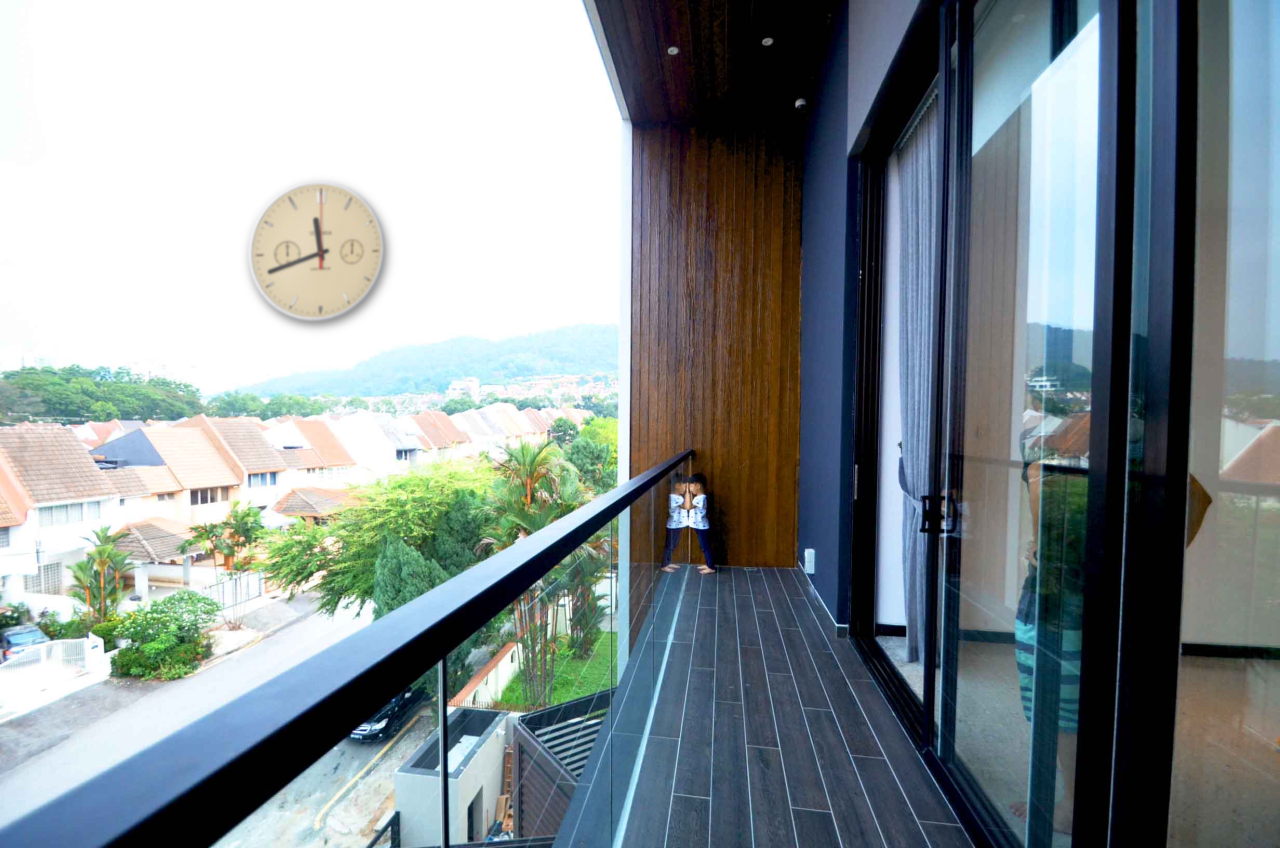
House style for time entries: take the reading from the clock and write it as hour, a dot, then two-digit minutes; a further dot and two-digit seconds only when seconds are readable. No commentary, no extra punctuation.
11.42
